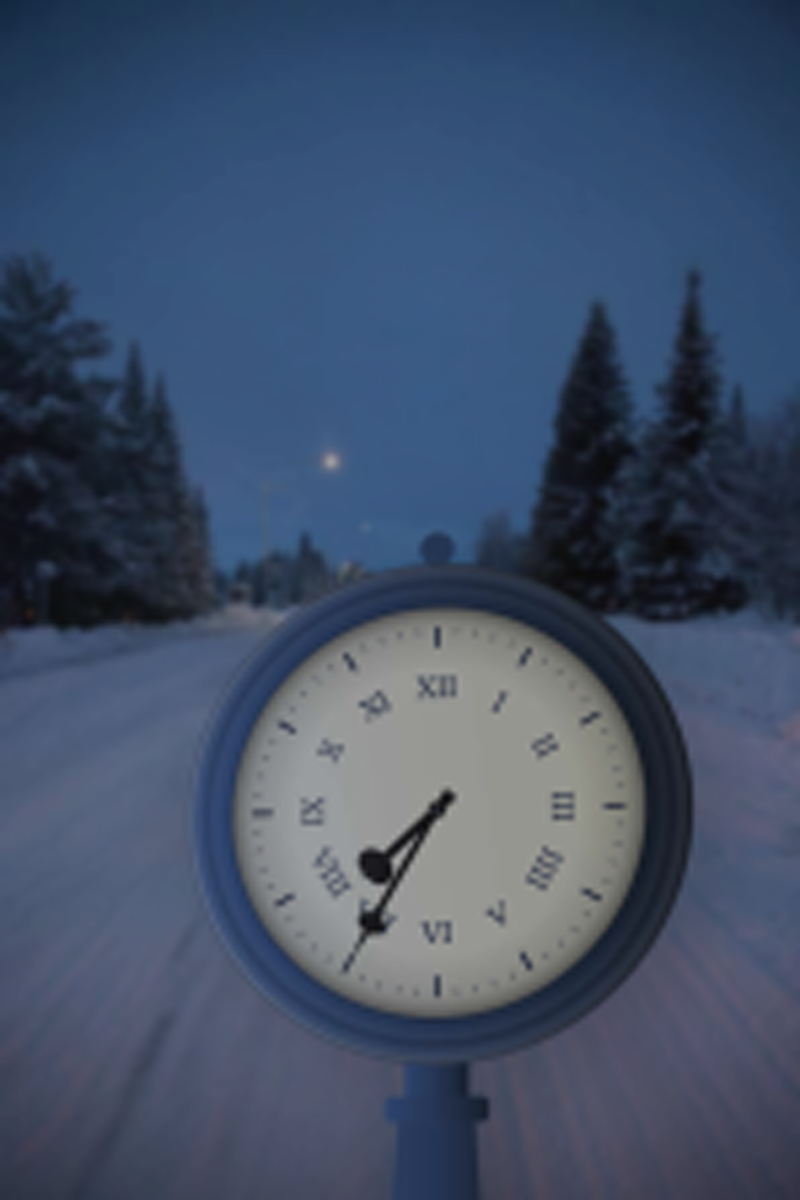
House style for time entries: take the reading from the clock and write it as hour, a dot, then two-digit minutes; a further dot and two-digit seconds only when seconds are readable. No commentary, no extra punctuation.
7.35
